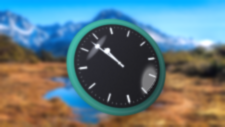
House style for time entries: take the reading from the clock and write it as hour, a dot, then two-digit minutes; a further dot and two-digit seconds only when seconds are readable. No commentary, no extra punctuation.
10.53
